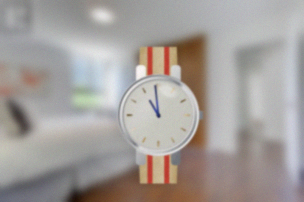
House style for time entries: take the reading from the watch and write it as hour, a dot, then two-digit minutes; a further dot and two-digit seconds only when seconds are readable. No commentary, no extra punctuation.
10.59
